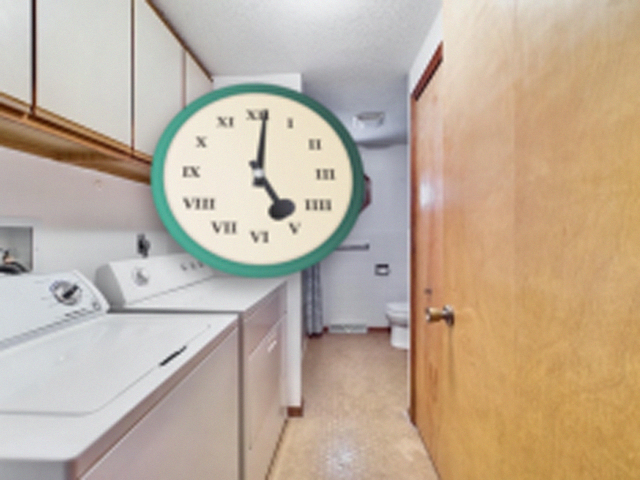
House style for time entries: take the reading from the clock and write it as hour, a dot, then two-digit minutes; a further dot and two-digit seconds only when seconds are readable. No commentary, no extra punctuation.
5.01
